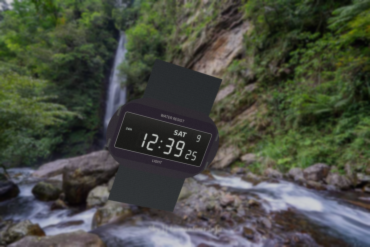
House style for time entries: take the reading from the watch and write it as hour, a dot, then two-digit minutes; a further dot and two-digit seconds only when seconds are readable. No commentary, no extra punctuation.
12.39.25
